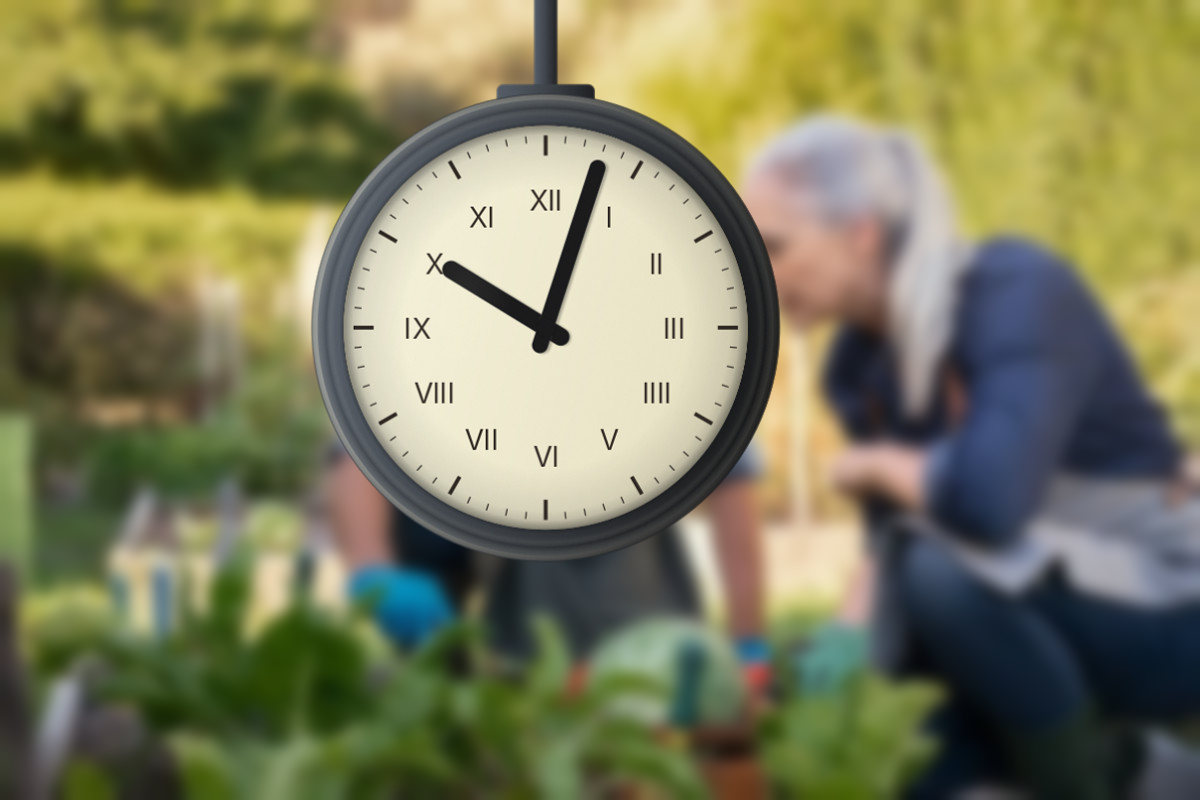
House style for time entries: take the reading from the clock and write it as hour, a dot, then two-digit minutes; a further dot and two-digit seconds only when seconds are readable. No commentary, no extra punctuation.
10.03
